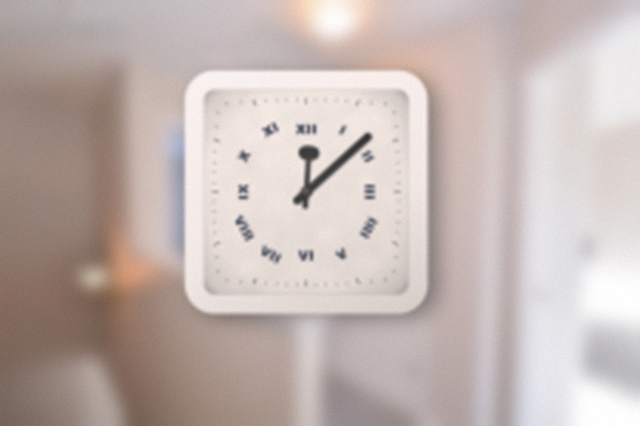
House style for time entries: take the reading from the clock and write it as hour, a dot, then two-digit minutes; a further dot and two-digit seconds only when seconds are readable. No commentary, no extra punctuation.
12.08
